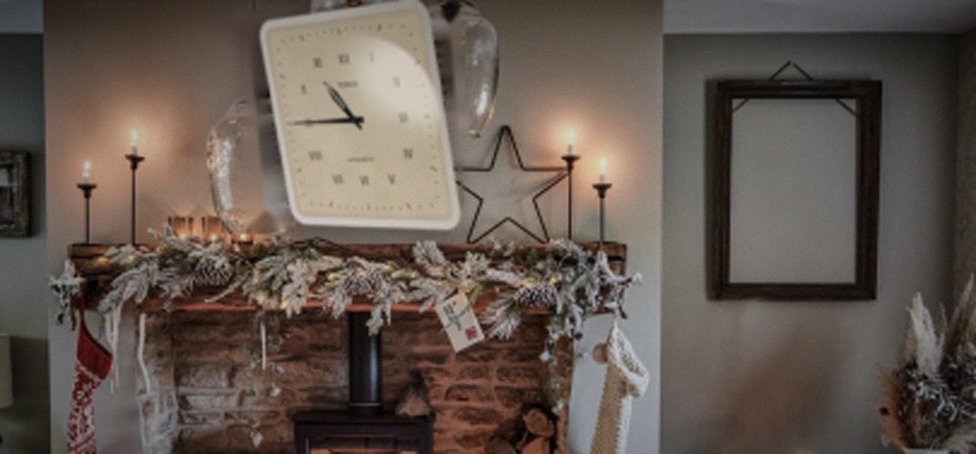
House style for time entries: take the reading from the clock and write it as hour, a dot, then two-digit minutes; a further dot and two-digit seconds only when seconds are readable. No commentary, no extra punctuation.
10.45
